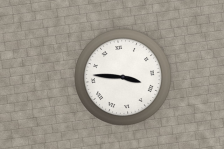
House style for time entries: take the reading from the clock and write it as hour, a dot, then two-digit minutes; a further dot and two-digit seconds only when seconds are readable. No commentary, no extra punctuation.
3.47
